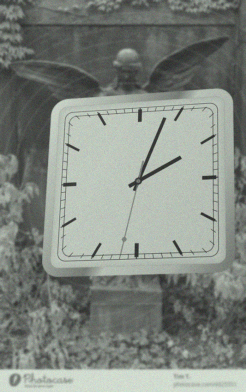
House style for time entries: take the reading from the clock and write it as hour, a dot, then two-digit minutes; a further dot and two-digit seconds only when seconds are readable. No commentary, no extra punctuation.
2.03.32
